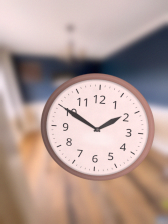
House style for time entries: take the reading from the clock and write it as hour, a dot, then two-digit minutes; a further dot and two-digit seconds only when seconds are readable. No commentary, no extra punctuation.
1.50
